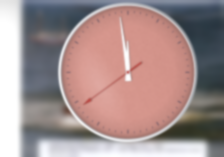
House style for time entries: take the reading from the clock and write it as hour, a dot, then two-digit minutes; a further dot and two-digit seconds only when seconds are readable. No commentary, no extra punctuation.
11.58.39
